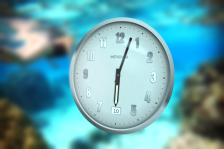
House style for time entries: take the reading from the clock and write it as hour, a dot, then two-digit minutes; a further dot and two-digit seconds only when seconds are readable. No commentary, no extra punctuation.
6.03
